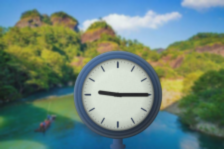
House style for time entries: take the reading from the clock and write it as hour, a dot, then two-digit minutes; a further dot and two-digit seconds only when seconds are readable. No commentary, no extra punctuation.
9.15
